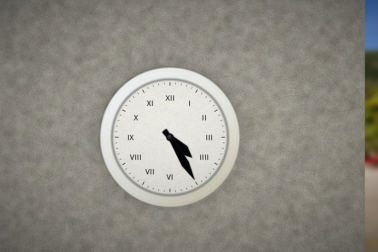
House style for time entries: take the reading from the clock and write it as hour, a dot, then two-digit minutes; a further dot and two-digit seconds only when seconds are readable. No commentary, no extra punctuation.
4.25
